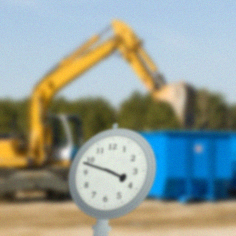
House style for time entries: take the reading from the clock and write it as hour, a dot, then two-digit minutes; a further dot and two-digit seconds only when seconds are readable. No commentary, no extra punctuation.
3.48
